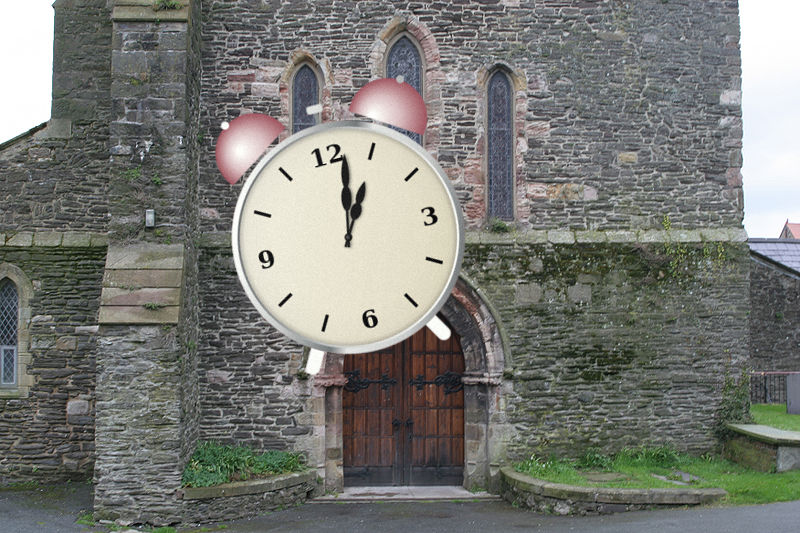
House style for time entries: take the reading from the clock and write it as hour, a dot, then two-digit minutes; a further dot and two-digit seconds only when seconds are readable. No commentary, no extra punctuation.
1.02
